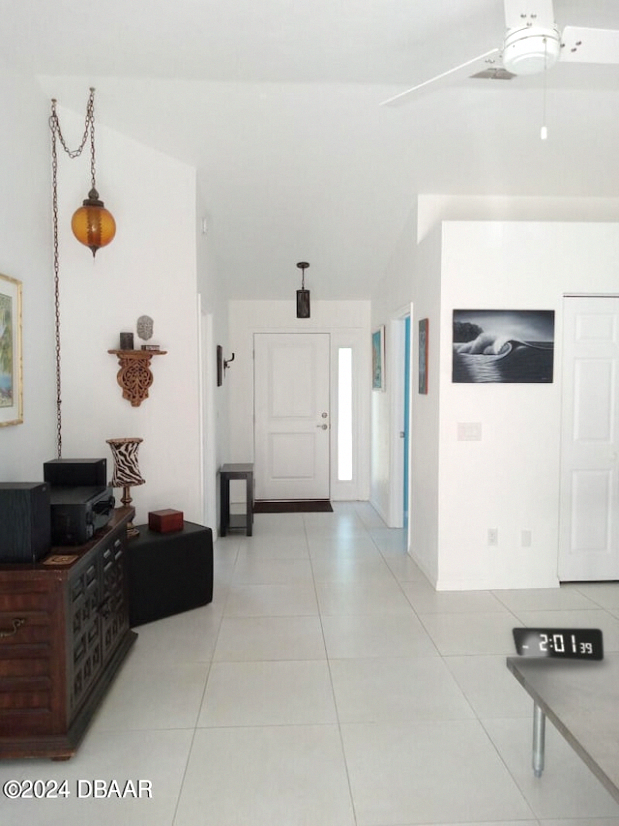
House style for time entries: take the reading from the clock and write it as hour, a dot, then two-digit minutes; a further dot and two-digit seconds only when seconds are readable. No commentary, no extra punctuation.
2.01.39
